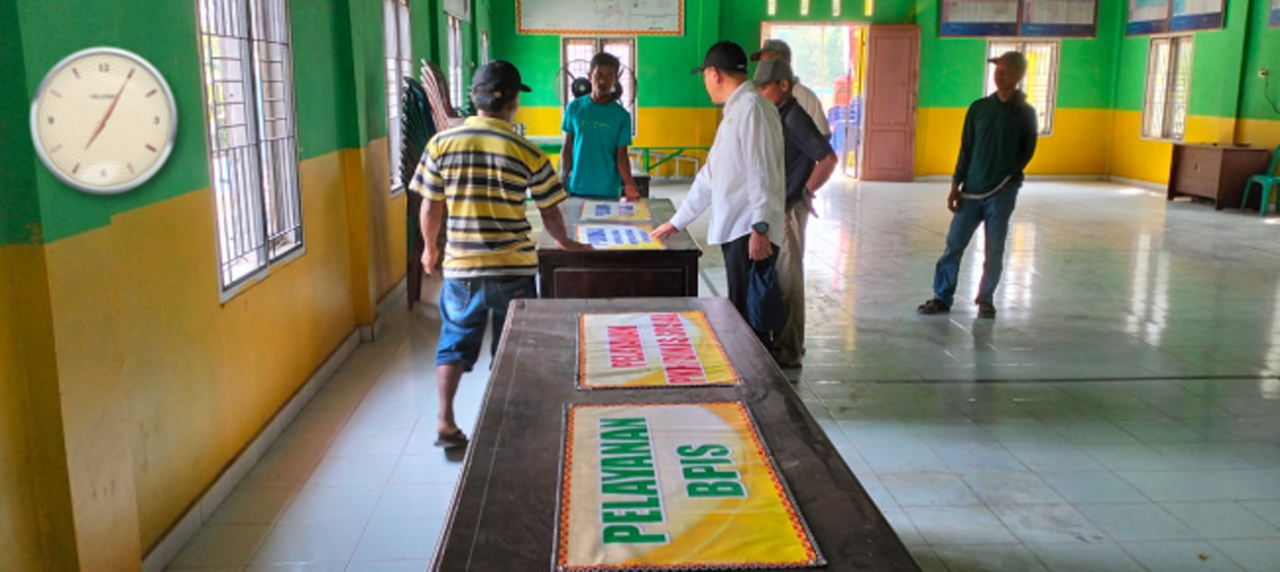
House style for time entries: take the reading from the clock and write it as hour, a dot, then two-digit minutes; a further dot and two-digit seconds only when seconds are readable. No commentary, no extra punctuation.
7.05
